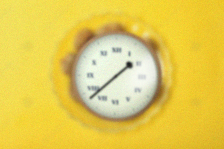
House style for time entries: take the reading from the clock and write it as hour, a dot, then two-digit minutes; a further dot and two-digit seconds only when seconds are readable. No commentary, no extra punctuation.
1.38
